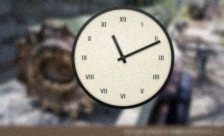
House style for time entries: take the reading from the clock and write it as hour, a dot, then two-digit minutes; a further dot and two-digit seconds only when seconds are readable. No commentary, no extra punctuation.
11.11
